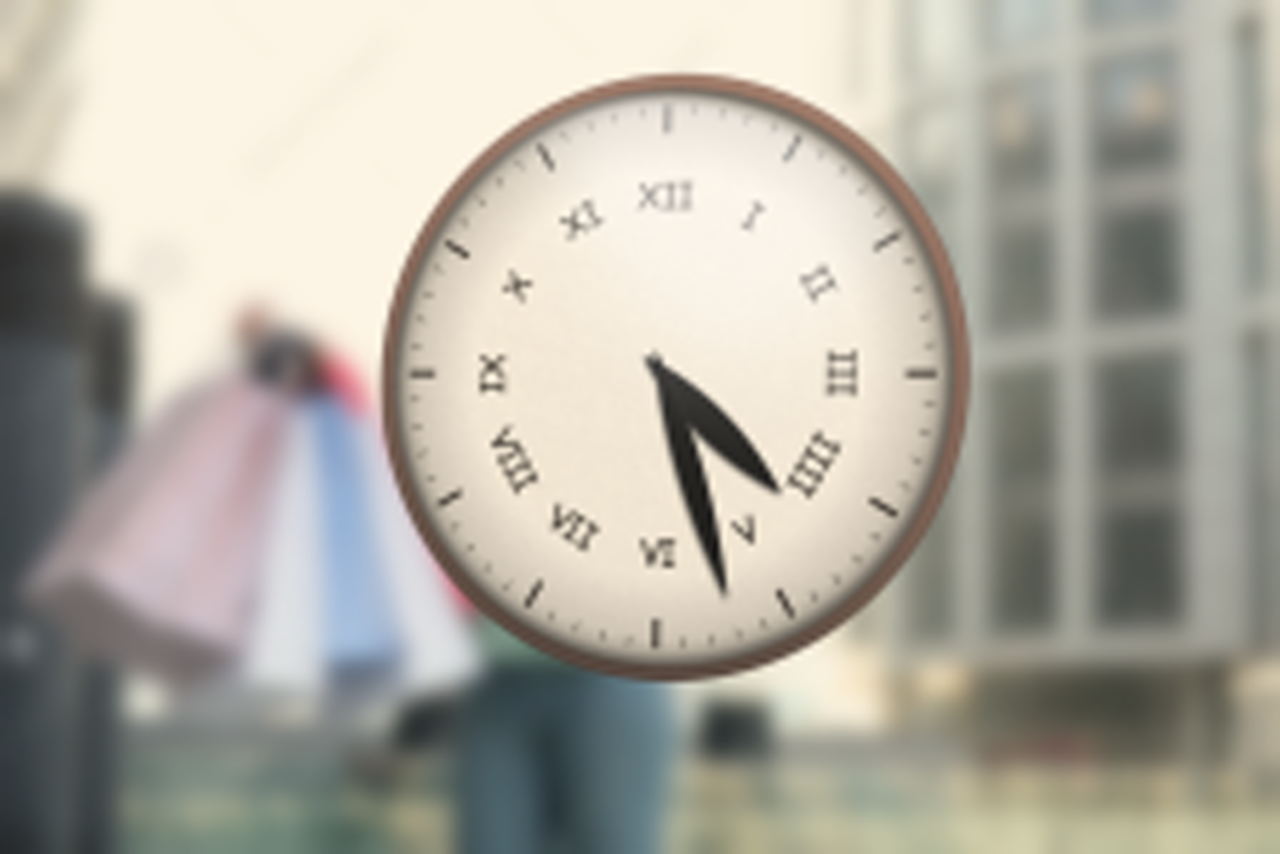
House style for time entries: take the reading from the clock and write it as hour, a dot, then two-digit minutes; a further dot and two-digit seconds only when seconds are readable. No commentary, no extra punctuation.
4.27
